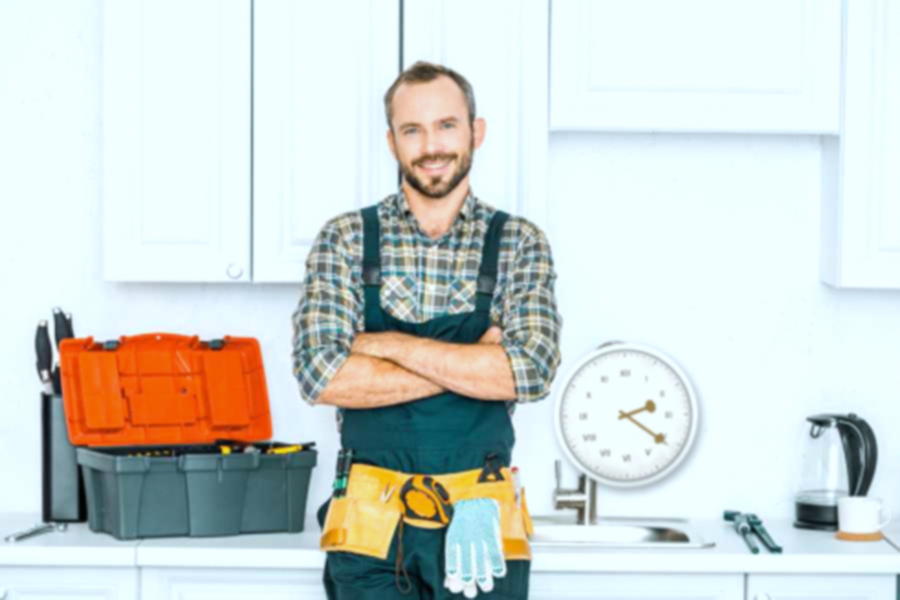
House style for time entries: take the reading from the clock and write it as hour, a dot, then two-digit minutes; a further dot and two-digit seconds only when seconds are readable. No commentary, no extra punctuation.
2.21
